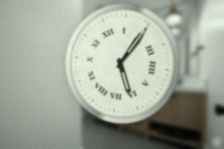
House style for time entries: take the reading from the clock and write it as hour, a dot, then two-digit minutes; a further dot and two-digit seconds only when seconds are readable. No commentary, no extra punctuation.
6.10
